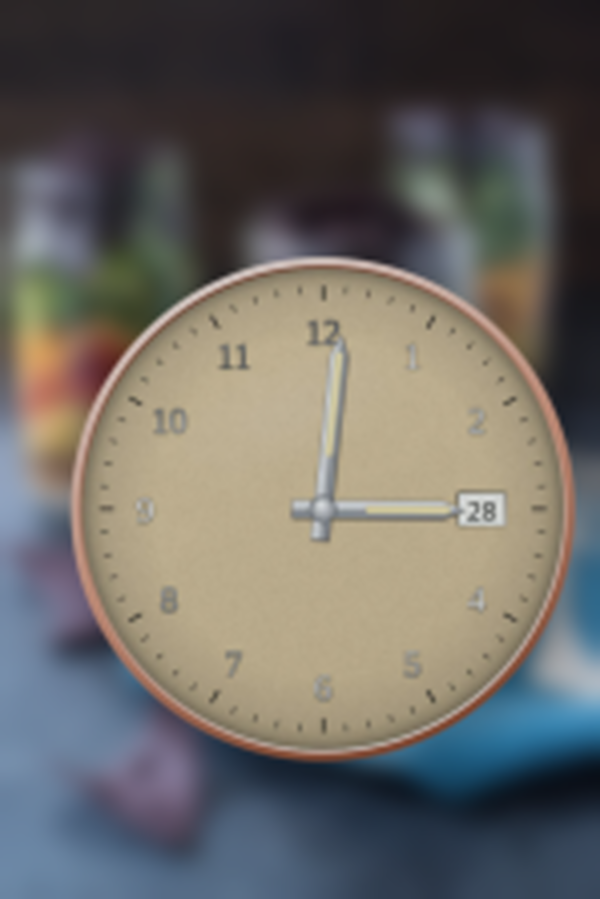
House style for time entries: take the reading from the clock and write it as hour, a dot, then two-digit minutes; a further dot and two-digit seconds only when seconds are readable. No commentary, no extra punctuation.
3.01
